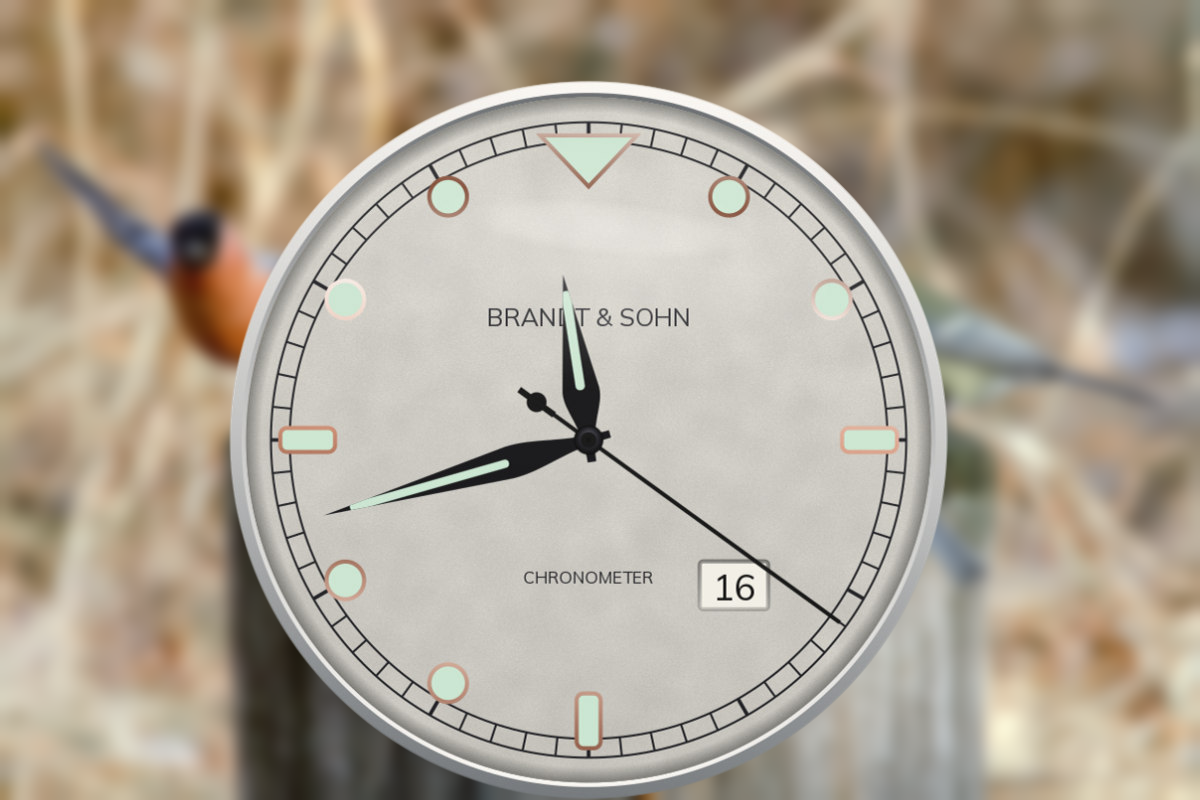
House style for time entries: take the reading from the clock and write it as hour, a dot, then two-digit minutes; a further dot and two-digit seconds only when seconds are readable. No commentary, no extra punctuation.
11.42.21
